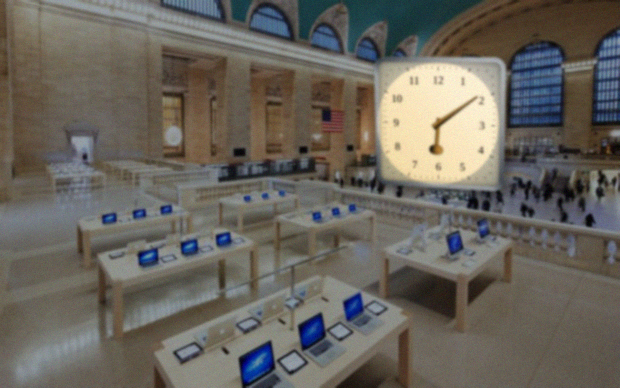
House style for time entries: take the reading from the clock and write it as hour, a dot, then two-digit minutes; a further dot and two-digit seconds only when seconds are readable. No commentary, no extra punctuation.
6.09
